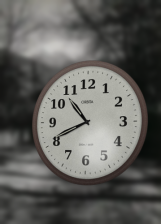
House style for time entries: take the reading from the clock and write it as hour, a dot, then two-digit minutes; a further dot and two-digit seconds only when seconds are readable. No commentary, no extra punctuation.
10.41
